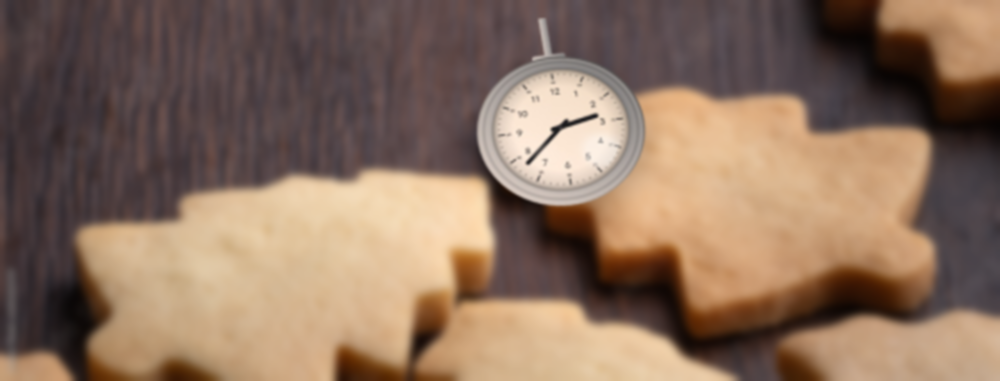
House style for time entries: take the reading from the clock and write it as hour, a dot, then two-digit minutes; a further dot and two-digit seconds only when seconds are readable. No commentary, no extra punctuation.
2.38
